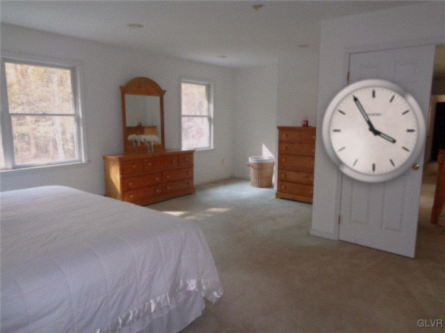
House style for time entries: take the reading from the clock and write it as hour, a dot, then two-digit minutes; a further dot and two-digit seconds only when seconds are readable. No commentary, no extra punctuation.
3.55
